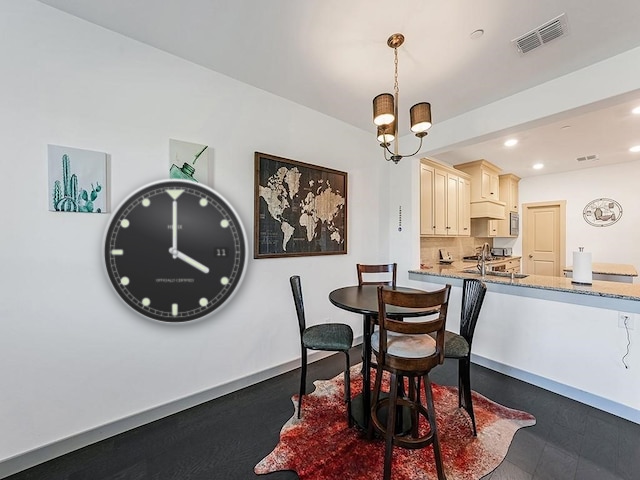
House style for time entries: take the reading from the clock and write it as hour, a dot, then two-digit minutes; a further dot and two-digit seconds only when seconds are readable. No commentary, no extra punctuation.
4.00
